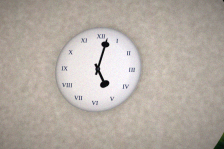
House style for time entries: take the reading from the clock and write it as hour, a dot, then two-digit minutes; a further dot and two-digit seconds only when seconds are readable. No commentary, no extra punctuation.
5.02
